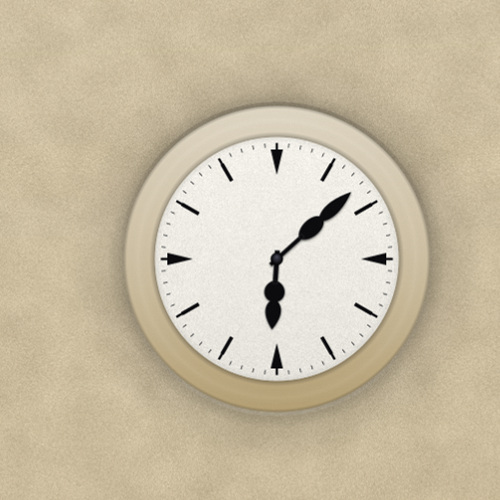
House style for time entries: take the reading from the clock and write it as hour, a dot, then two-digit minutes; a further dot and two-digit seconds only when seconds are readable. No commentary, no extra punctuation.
6.08
